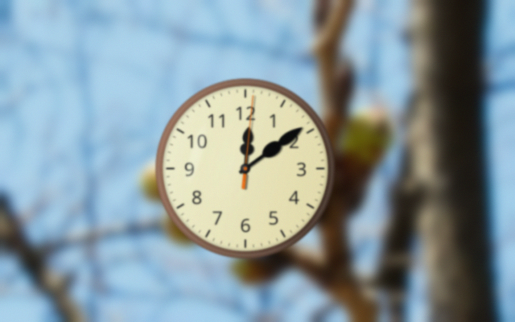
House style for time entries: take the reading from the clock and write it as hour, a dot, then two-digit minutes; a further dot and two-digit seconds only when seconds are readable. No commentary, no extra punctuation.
12.09.01
